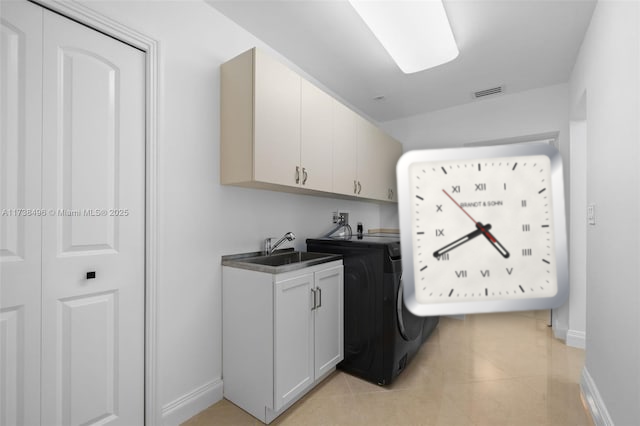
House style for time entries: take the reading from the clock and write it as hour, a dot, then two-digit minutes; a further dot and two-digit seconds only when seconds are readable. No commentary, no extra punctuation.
4.40.53
